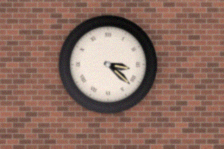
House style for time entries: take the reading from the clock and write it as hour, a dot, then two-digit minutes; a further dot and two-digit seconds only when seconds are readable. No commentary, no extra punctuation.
3.22
